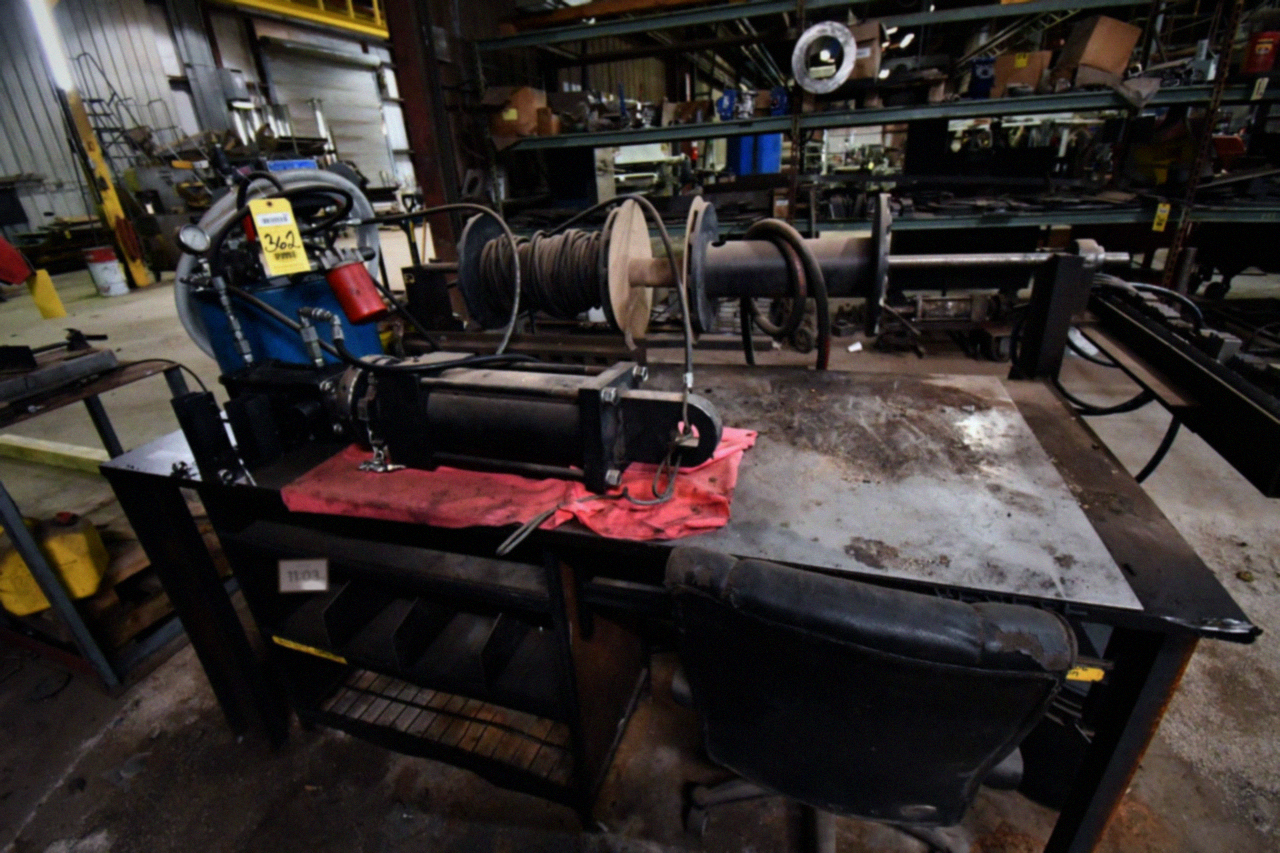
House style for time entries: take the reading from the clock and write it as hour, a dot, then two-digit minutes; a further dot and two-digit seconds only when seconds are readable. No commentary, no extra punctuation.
11.03
